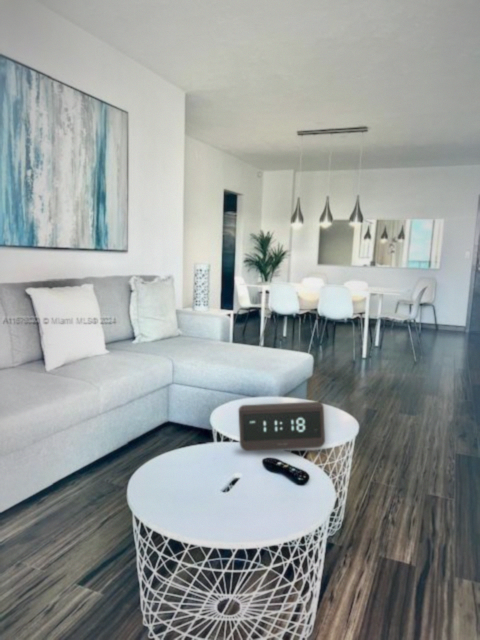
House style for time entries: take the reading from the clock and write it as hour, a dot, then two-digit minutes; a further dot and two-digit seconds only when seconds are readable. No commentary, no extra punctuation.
11.18
